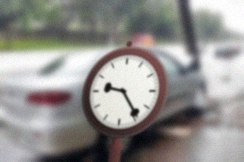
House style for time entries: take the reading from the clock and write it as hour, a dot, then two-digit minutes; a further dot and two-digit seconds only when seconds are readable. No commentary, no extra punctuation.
9.24
